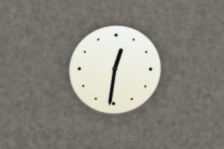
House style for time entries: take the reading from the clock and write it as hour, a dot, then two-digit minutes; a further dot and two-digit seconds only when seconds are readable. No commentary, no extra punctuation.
12.31
